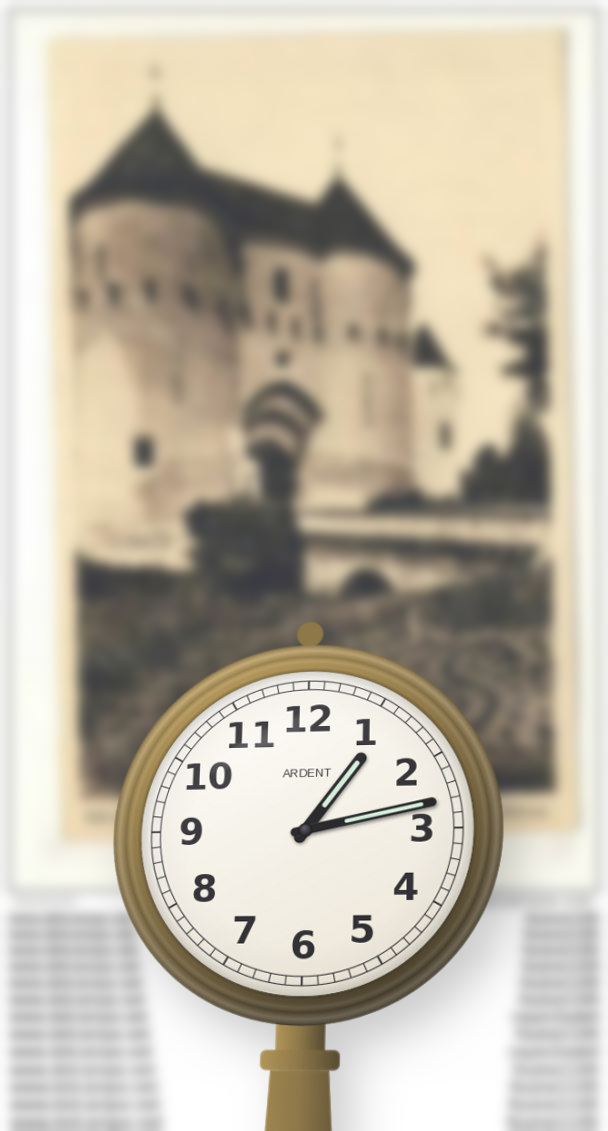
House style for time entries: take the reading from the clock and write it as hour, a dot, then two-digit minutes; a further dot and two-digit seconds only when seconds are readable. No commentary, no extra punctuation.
1.13
